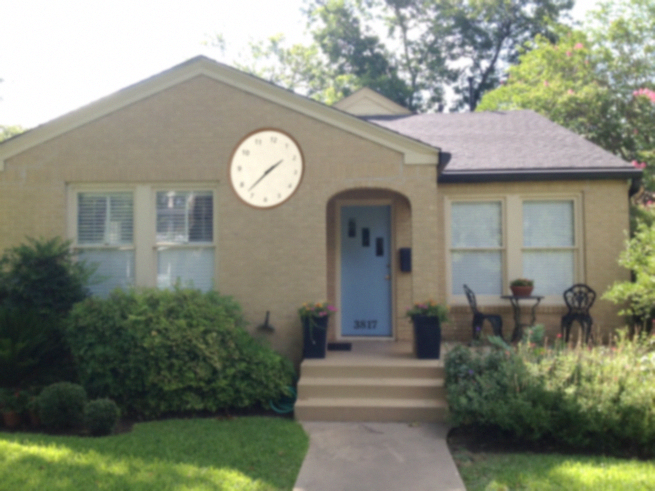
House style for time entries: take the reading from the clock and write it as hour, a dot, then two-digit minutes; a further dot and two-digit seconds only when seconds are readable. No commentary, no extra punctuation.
1.37
